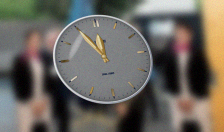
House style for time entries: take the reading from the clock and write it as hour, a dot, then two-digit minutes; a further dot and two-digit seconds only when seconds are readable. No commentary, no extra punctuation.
11.55
